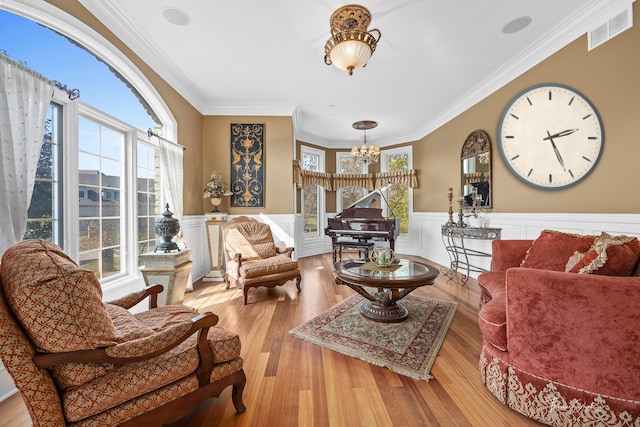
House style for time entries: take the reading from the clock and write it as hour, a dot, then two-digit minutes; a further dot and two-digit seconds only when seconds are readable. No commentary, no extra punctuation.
2.26
